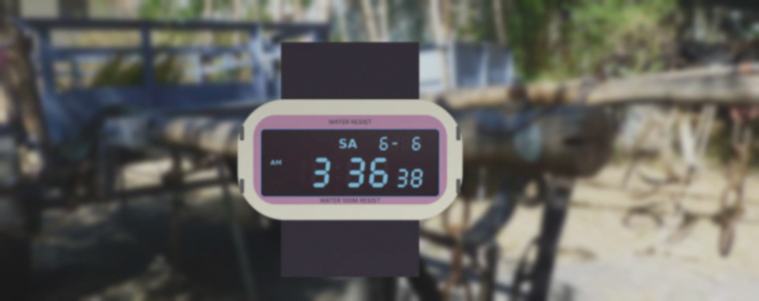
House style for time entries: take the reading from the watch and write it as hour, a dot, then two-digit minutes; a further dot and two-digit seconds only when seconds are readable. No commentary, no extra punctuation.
3.36.38
